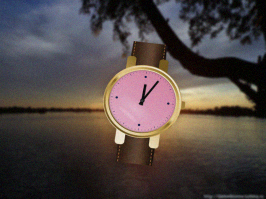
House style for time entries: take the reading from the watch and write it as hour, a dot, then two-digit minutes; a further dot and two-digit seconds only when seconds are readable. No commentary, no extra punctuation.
12.05
